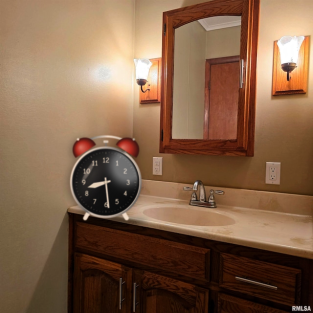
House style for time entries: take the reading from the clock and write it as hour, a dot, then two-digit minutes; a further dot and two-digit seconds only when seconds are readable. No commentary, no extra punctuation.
8.29
